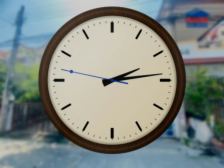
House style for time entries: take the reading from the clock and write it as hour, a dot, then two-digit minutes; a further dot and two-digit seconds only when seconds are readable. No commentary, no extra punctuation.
2.13.47
